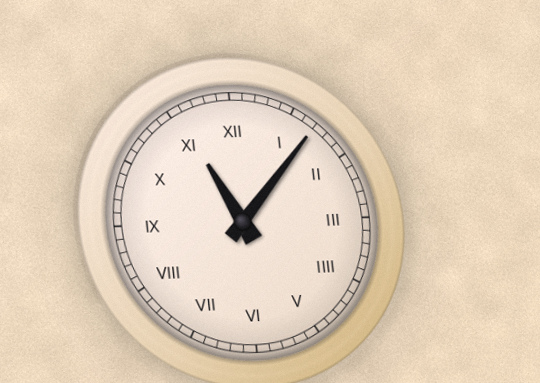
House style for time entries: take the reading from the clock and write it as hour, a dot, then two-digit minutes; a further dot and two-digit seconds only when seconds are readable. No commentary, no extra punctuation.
11.07
